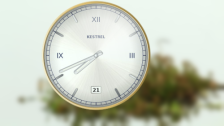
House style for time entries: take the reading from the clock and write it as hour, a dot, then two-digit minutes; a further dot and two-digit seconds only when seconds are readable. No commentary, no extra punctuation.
7.41
